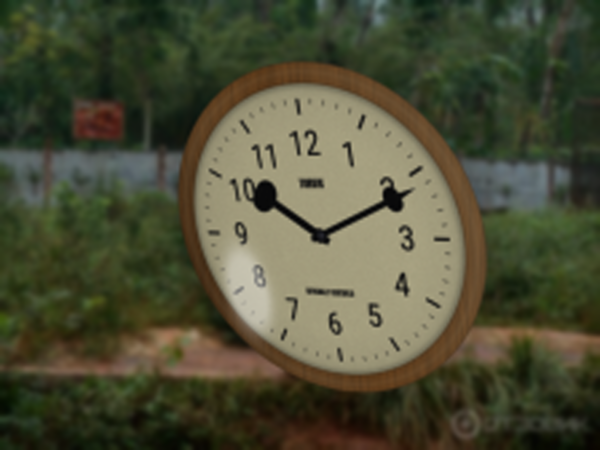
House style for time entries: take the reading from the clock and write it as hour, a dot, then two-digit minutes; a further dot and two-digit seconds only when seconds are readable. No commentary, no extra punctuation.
10.11
